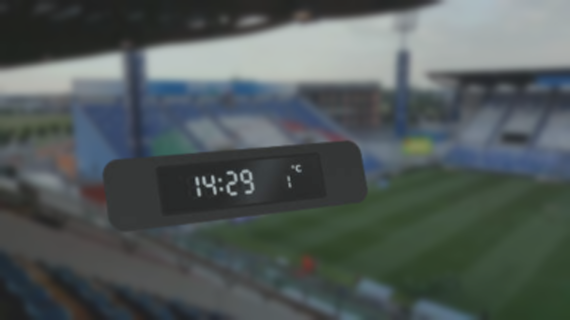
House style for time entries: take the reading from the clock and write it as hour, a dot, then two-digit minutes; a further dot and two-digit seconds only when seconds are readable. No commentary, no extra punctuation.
14.29
